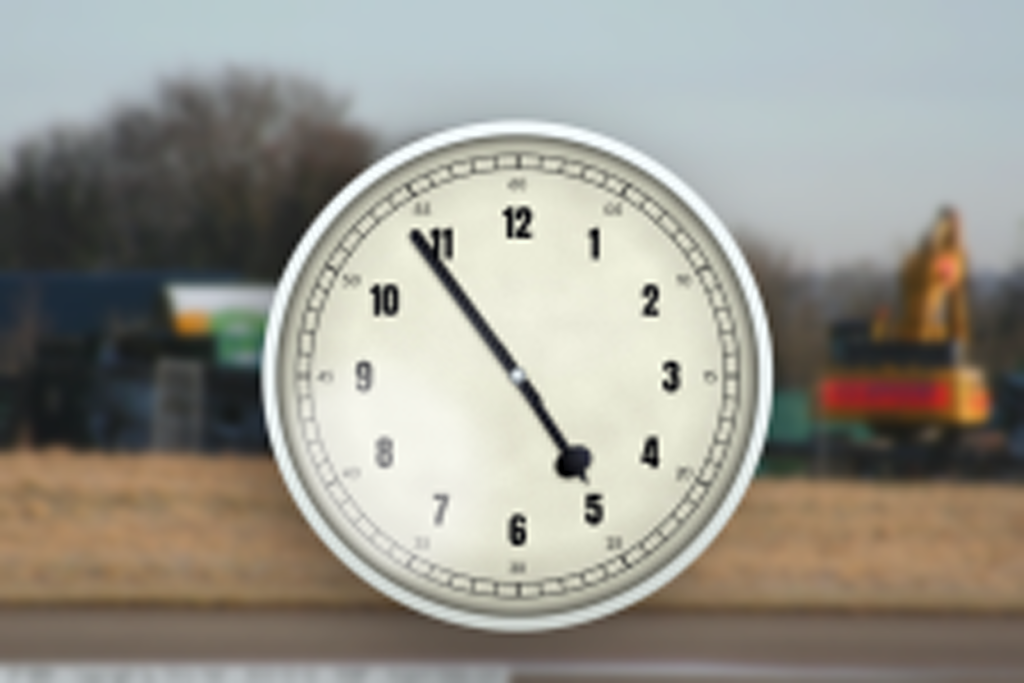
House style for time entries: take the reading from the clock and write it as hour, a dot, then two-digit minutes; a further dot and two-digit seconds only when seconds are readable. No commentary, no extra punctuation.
4.54
